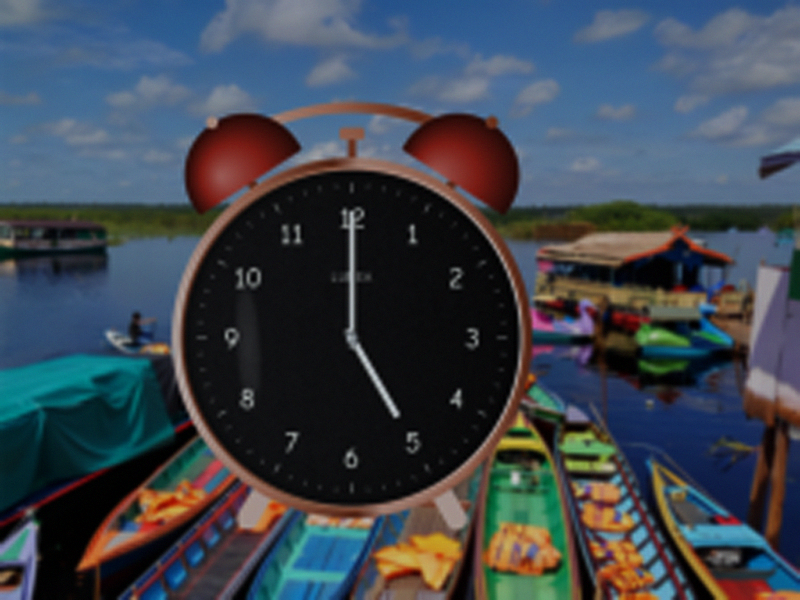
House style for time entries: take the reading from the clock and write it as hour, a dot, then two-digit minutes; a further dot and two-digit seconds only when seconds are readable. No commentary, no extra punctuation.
5.00
